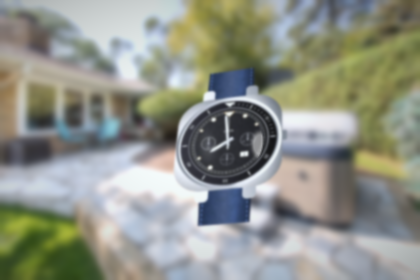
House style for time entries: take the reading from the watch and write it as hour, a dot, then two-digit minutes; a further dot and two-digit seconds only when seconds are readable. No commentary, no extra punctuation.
7.59
